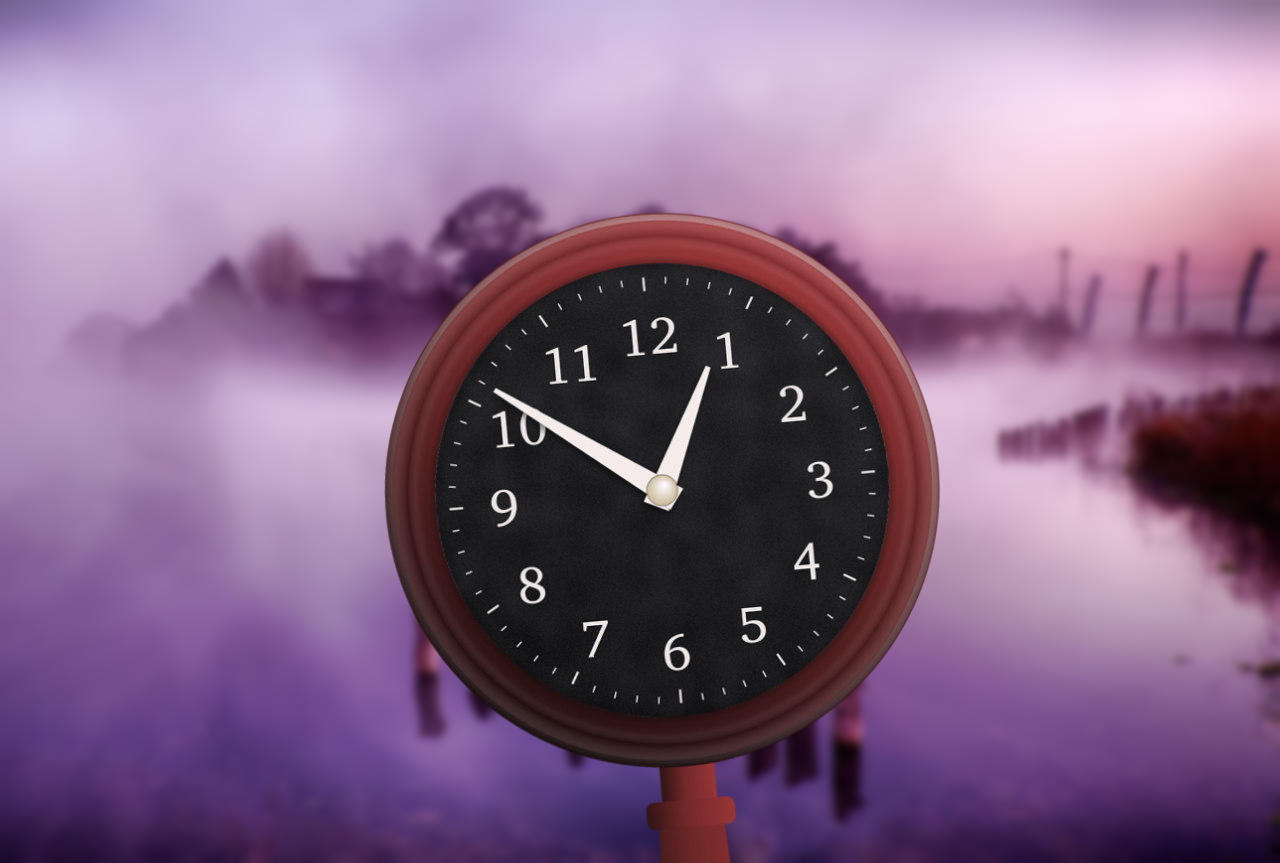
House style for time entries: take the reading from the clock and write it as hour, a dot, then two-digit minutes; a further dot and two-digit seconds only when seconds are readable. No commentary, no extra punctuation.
12.51
